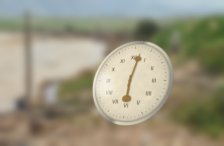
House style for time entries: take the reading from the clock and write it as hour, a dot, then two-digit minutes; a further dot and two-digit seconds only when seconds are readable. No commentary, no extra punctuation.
6.02
